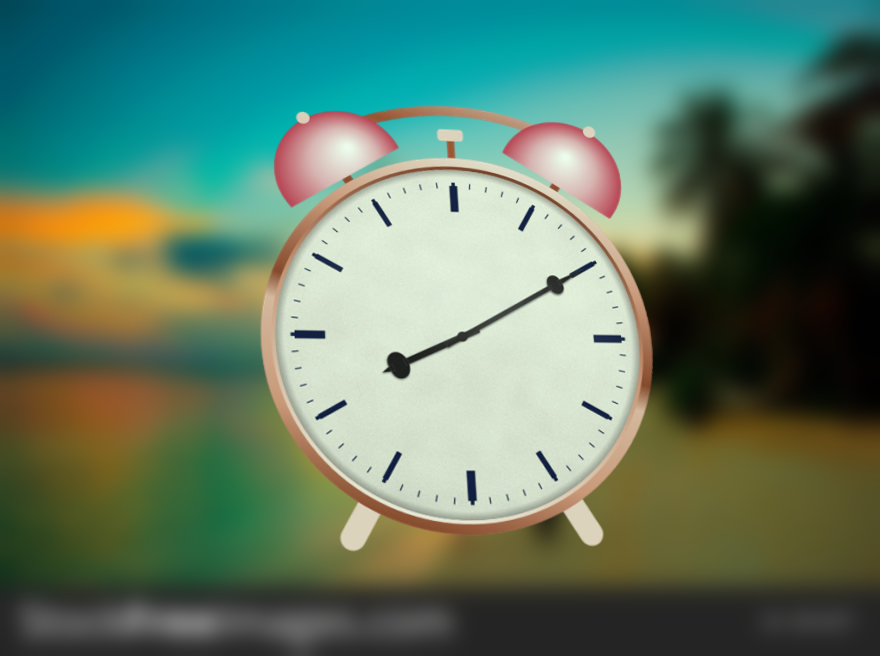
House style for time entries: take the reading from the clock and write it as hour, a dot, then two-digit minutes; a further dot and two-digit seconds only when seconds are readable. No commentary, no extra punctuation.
8.10
